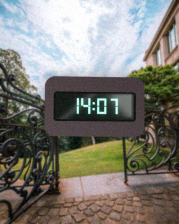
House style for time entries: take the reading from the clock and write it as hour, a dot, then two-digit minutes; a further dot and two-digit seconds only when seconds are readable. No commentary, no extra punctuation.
14.07
